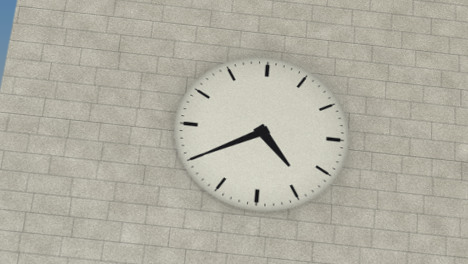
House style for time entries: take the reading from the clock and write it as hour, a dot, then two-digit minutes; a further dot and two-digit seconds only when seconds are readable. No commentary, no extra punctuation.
4.40
